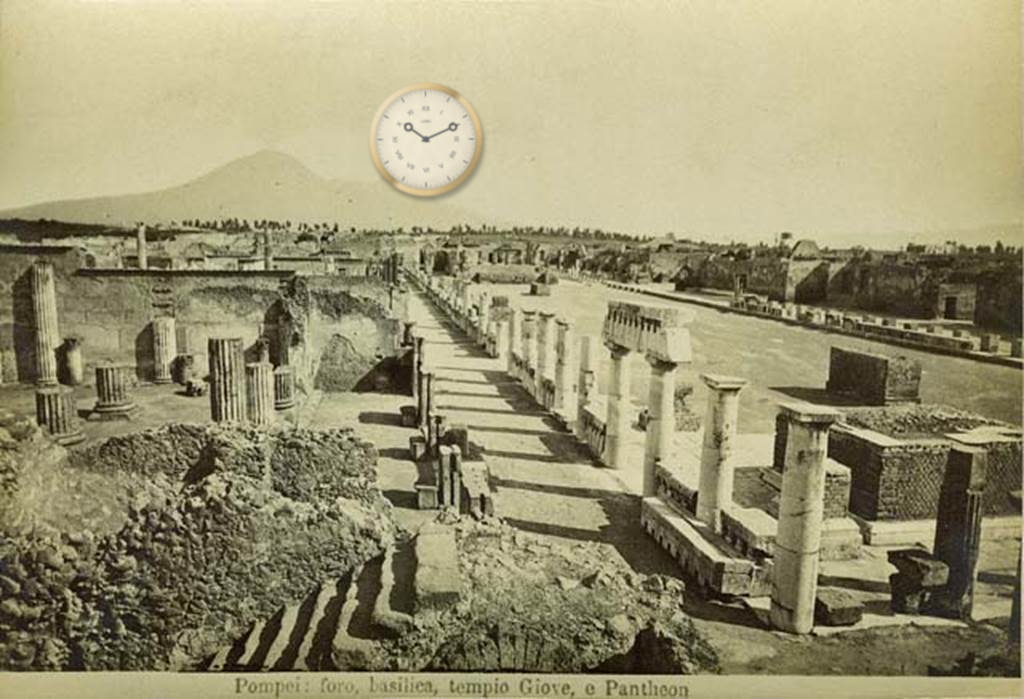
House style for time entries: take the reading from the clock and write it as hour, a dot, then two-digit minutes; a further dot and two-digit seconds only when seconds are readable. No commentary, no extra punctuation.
10.11
